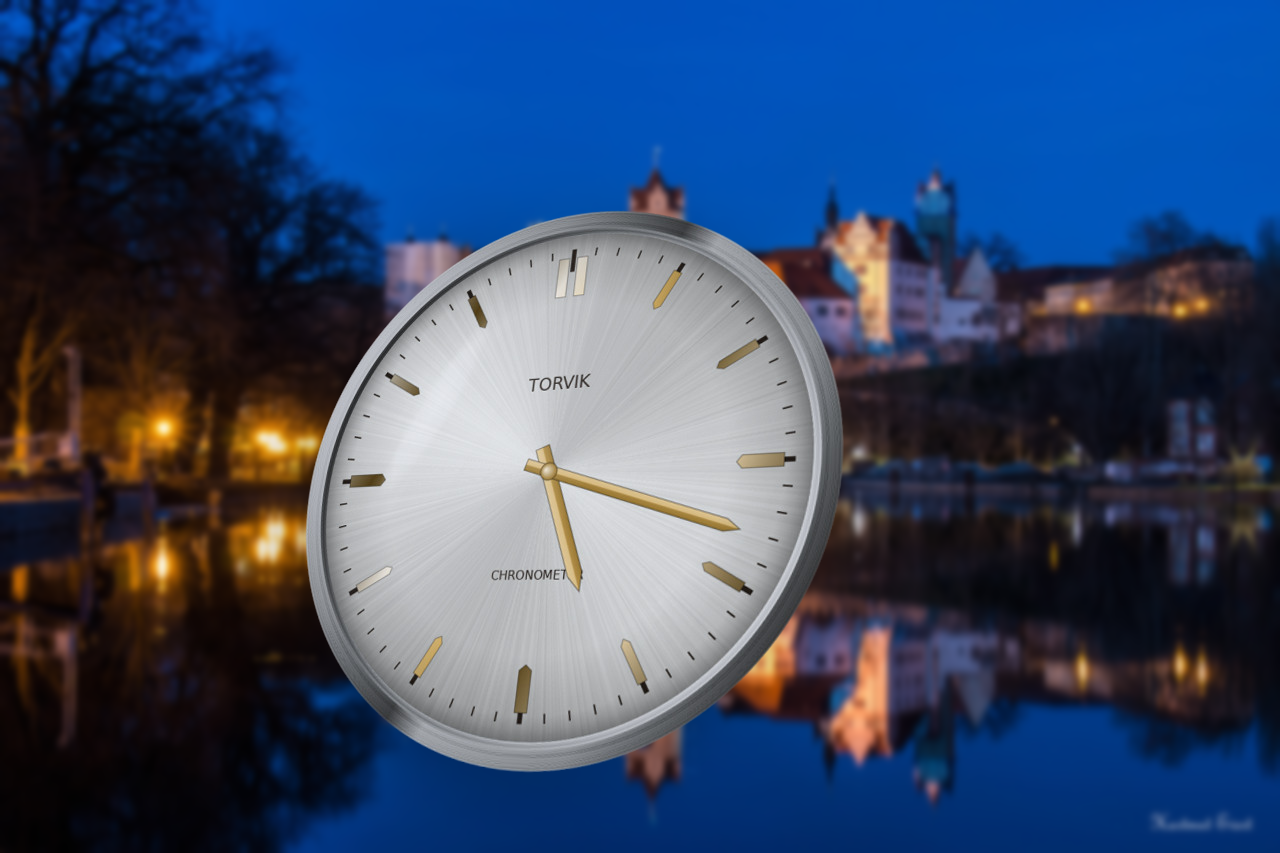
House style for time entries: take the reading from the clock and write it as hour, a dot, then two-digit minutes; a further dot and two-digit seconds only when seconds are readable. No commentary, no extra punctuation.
5.18
